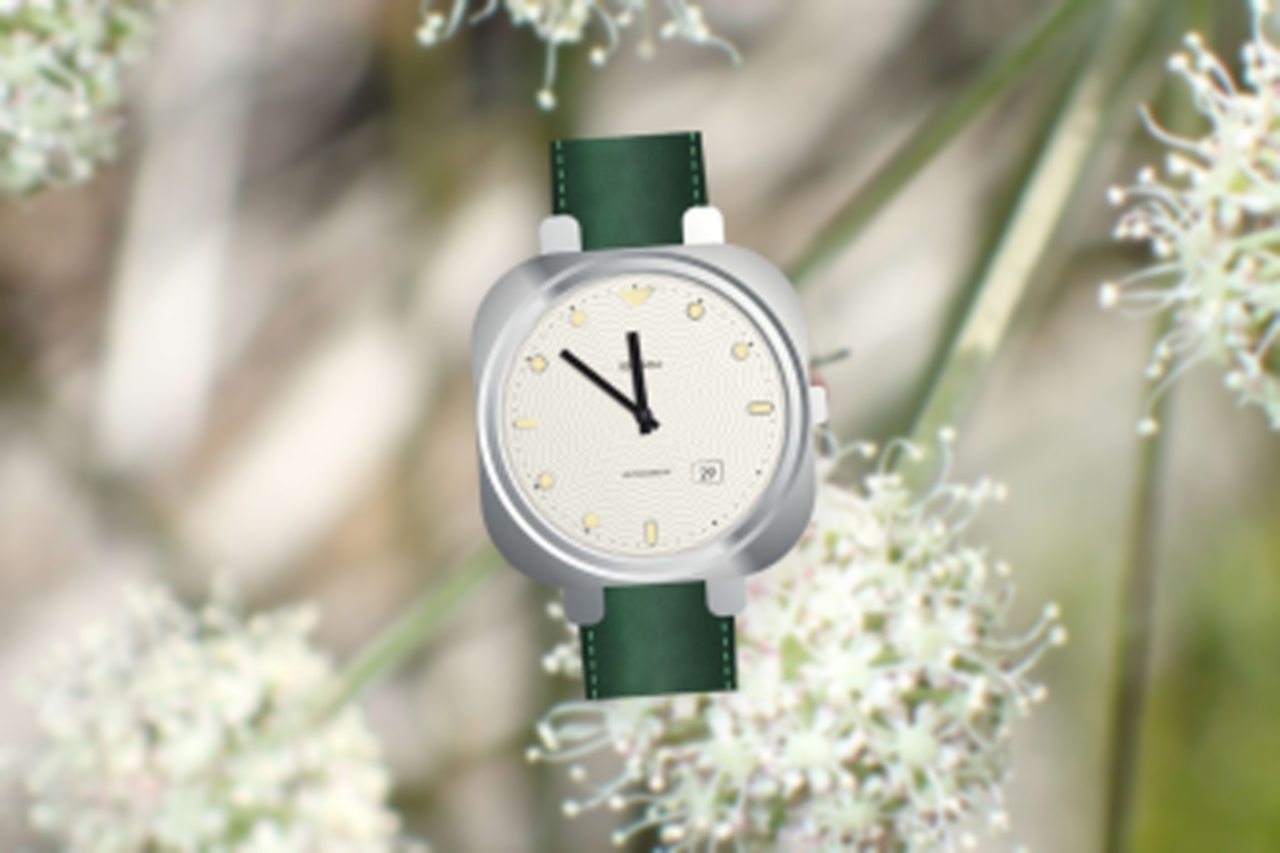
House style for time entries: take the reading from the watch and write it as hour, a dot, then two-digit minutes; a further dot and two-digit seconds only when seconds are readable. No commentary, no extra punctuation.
11.52
